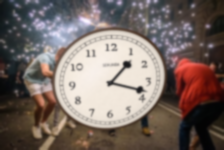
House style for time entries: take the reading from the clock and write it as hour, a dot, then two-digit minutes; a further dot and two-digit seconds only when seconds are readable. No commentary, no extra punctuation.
1.18
